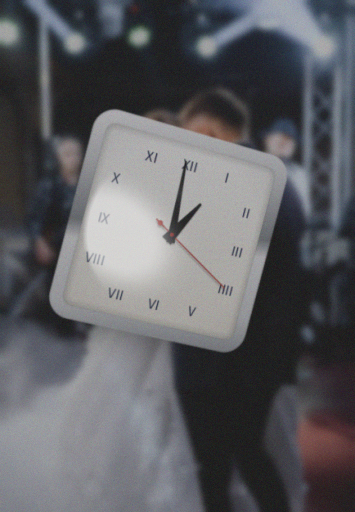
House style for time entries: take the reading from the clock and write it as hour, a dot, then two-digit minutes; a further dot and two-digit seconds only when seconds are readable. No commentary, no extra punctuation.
12.59.20
